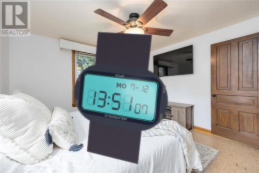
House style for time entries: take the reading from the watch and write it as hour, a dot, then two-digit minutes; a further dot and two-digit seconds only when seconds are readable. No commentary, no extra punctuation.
13.51.07
